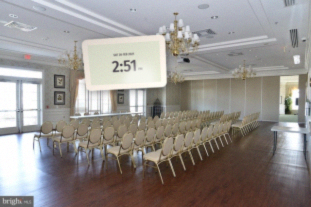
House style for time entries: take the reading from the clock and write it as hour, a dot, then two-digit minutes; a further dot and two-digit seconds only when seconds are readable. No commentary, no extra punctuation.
2.51
